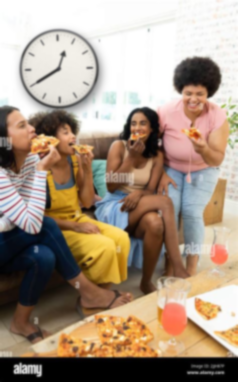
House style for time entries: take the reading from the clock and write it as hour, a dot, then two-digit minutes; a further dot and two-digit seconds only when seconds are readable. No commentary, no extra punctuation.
12.40
